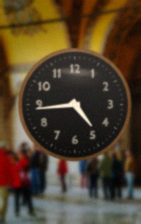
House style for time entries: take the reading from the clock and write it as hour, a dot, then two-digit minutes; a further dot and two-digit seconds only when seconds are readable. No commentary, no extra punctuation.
4.44
